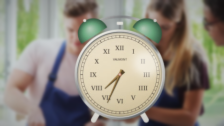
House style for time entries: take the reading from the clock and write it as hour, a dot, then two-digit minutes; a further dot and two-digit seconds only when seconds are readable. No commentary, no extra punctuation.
7.34
